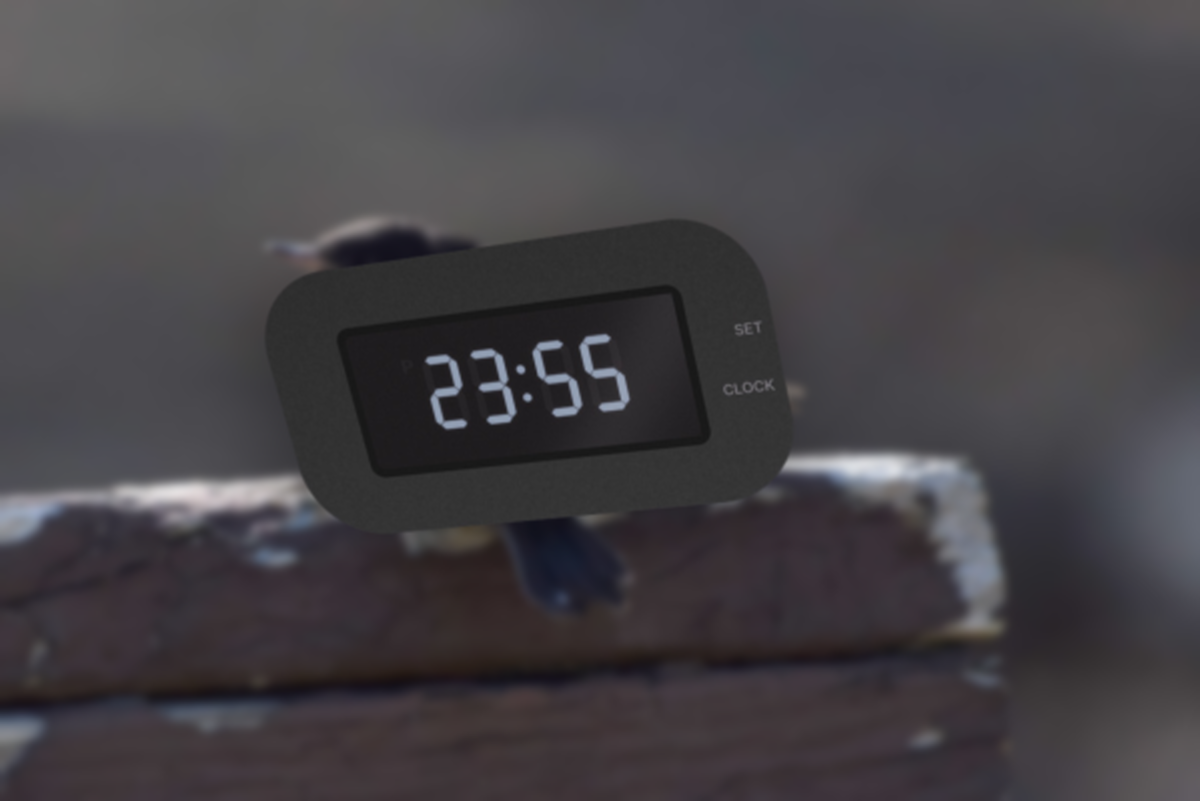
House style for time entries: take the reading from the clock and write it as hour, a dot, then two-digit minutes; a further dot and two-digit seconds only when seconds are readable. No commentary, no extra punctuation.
23.55
